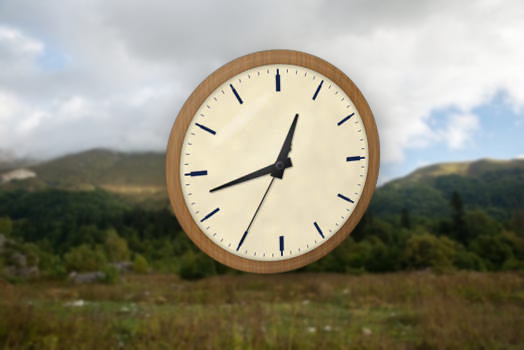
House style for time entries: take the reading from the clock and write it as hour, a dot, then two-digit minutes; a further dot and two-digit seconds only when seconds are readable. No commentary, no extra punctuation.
12.42.35
